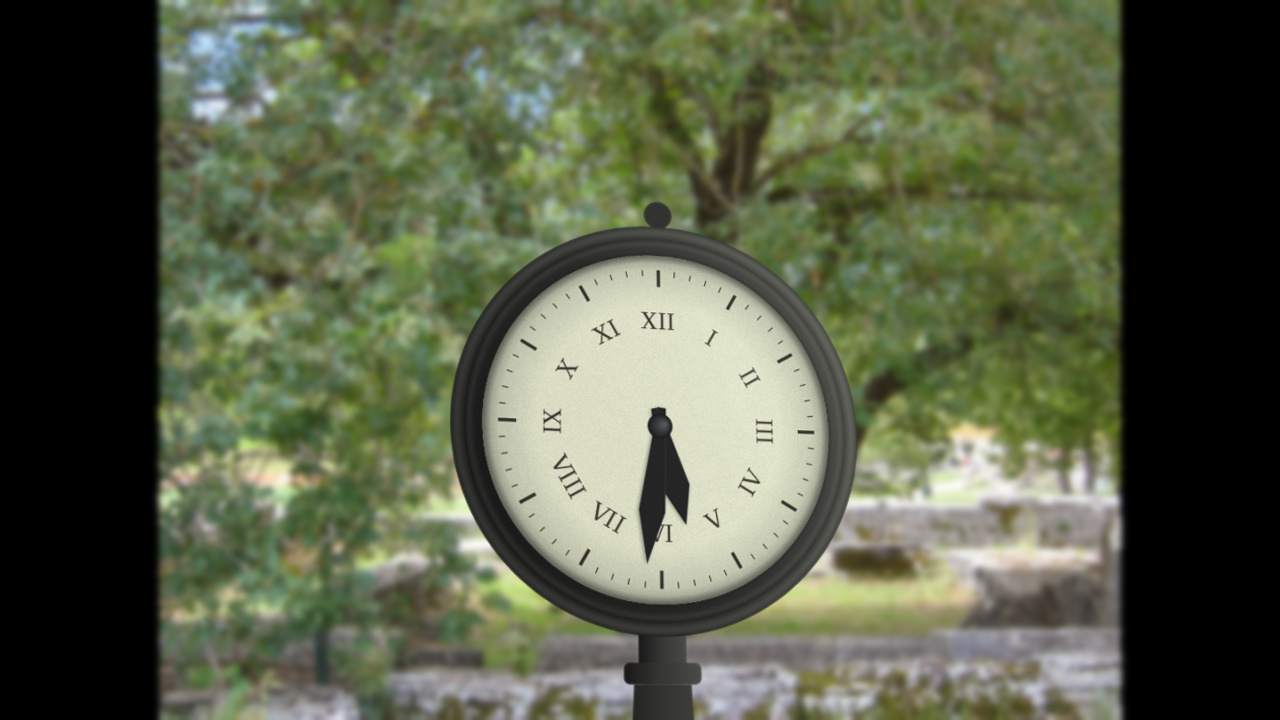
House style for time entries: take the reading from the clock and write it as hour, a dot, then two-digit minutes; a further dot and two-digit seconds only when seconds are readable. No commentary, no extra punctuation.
5.31
